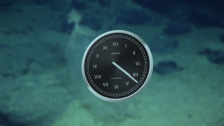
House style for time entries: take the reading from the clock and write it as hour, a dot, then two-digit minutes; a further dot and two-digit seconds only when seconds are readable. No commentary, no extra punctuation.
4.22
